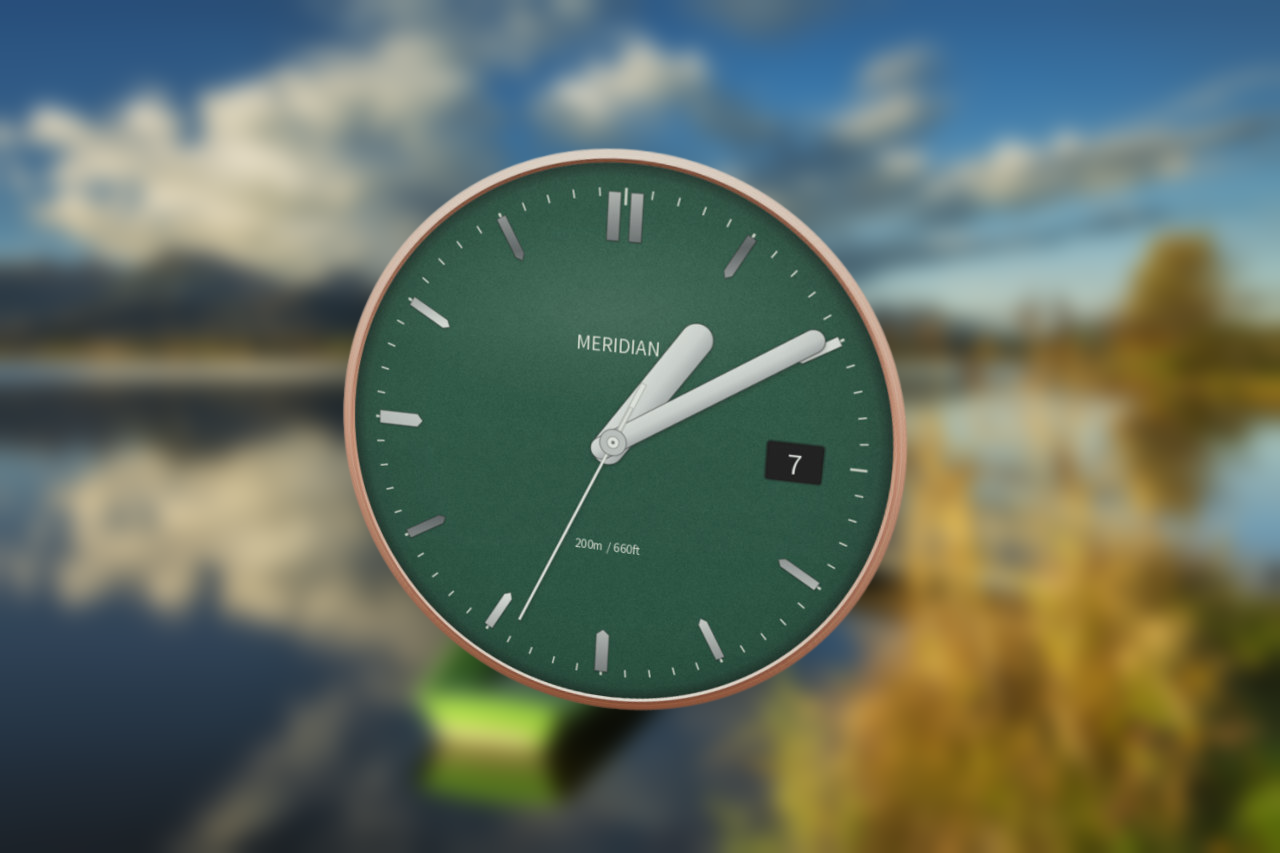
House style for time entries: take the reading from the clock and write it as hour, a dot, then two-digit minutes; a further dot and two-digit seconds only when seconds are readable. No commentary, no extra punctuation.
1.09.34
